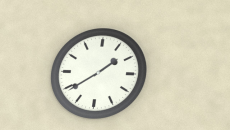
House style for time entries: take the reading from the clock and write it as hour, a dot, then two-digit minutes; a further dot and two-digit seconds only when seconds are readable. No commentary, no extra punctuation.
1.39
